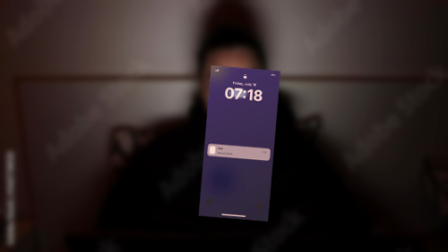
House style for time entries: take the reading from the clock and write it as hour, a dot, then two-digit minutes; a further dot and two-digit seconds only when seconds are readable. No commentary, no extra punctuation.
7.18
